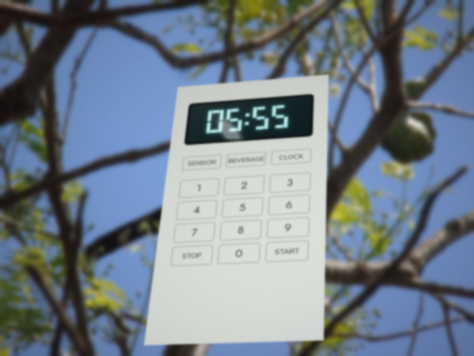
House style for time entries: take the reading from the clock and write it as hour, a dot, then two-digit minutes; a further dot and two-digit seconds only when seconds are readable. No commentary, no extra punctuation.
5.55
